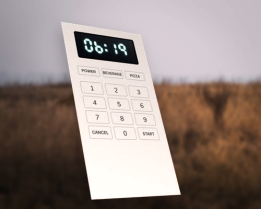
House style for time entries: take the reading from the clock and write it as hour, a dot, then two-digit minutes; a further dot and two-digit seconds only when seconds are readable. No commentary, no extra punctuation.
6.19
